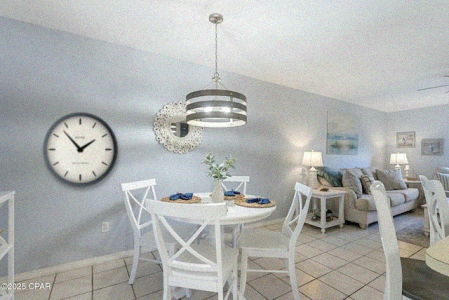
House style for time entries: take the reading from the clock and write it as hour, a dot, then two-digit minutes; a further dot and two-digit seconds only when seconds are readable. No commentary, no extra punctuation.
1.53
